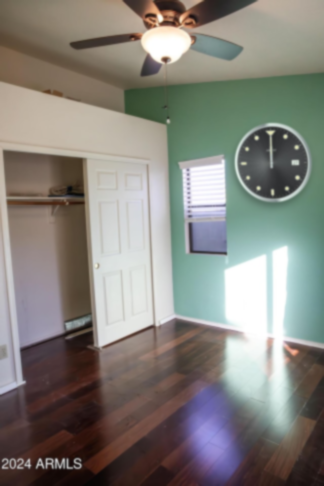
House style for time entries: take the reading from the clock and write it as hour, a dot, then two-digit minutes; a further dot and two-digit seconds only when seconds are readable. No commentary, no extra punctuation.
12.00
